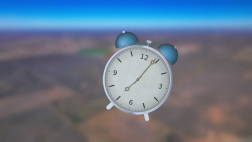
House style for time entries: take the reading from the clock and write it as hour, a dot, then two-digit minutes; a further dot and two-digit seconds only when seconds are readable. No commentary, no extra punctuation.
7.04
